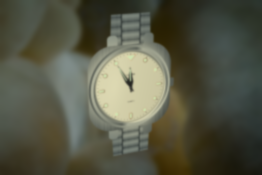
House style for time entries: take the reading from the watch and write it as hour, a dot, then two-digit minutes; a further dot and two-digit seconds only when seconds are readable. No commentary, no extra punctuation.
11.55
